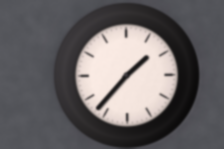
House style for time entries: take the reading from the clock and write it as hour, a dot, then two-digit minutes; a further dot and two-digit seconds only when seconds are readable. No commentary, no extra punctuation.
1.37
